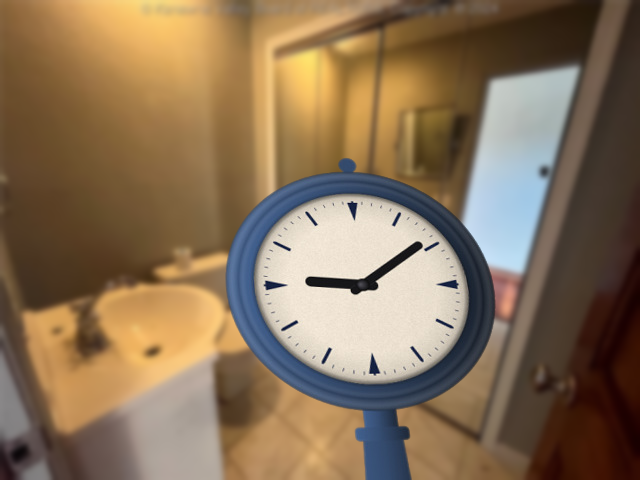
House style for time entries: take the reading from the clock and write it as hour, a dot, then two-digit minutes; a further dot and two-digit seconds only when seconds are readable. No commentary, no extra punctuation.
9.09
